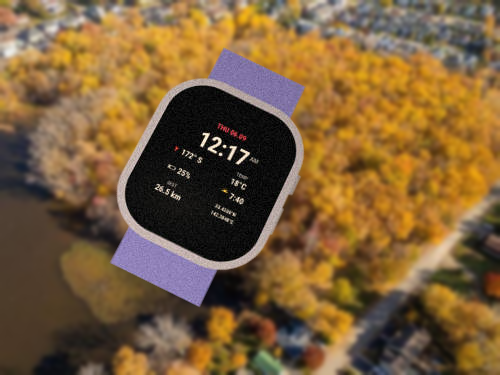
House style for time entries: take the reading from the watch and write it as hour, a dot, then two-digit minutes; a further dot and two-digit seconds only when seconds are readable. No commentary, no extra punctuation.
12.17
